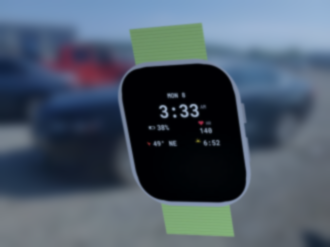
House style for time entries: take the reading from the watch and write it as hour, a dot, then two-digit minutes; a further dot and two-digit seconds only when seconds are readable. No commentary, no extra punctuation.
3.33
